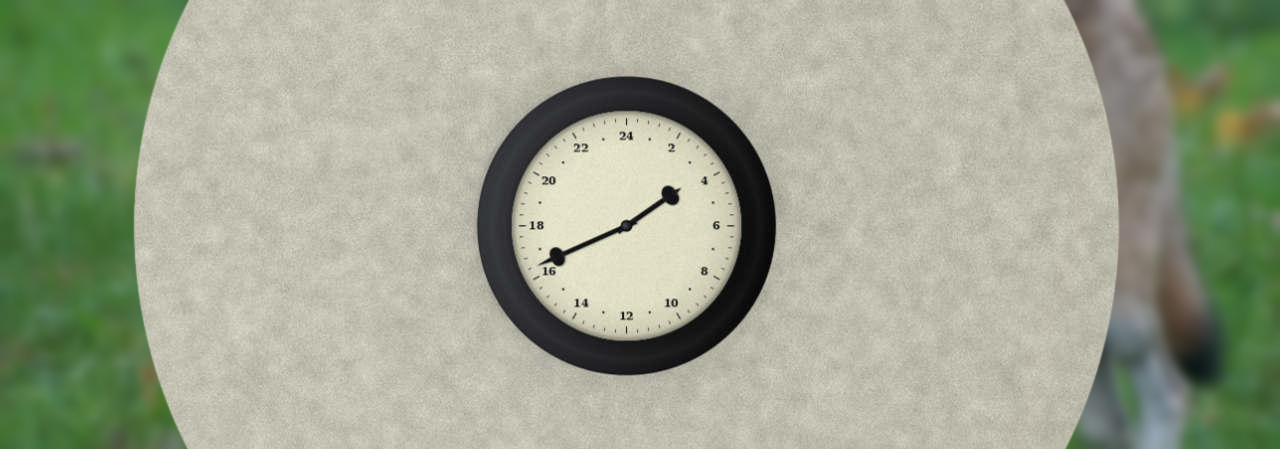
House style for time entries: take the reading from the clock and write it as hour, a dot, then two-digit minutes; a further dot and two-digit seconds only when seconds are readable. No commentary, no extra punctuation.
3.41
